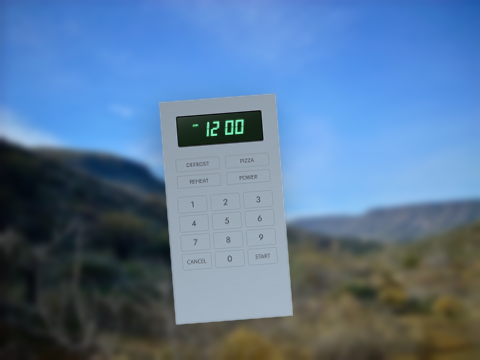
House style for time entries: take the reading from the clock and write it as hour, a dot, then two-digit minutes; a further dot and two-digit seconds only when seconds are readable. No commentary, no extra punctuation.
12.00
